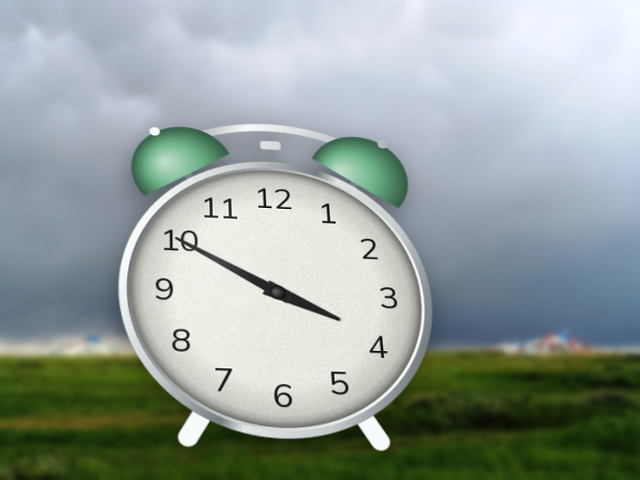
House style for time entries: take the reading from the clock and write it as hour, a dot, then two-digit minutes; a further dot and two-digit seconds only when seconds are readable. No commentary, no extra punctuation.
3.50
